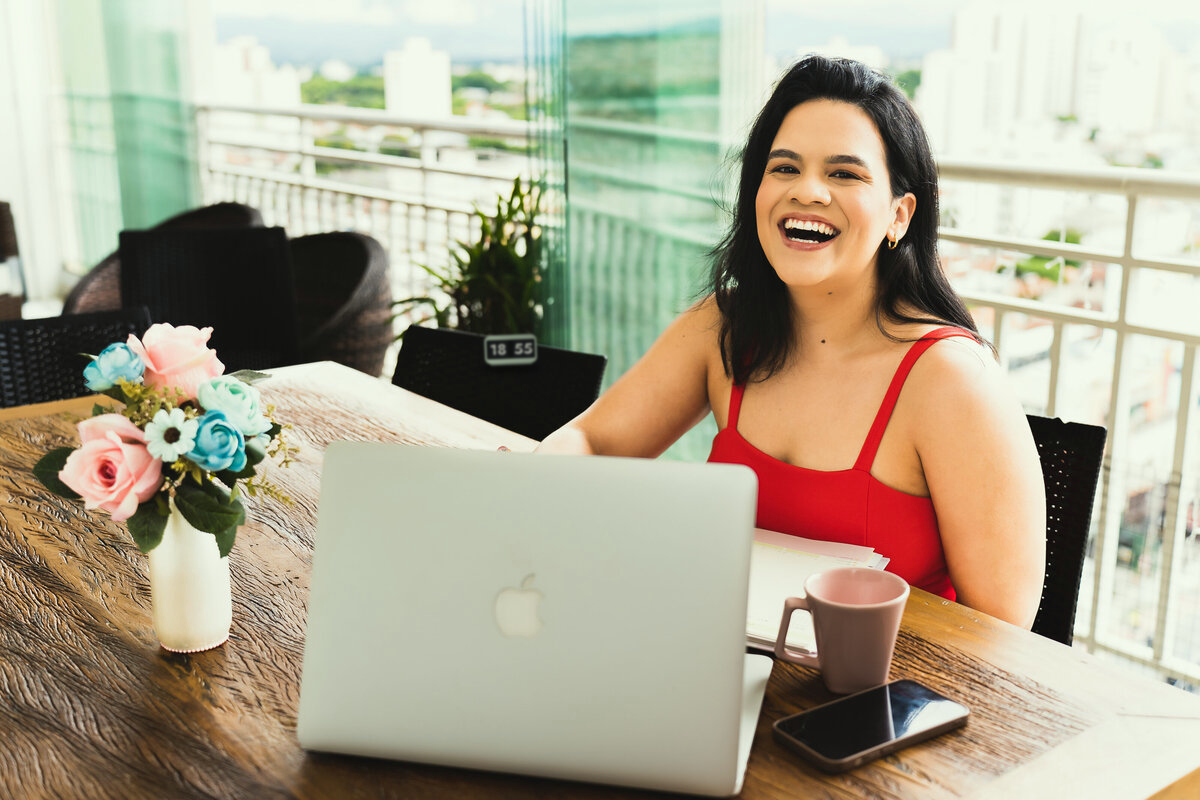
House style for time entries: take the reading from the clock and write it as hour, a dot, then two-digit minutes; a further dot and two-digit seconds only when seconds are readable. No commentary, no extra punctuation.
18.55
